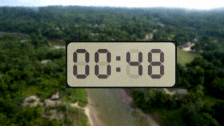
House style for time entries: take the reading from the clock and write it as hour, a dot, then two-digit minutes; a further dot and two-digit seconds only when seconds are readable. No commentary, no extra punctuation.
0.48
